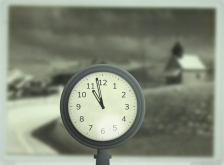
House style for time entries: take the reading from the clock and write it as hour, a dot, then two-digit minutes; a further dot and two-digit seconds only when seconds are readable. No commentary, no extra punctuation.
10.58
